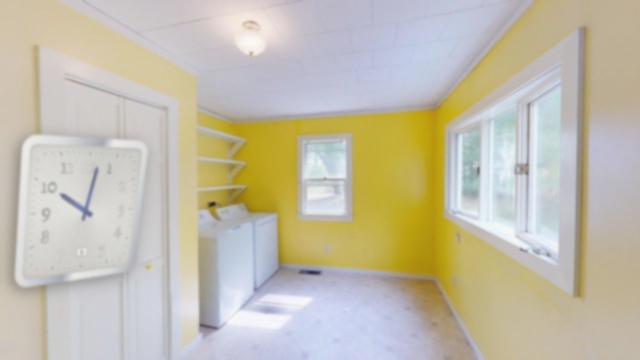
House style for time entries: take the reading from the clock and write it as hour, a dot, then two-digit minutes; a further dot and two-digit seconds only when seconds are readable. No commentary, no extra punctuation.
10.02
